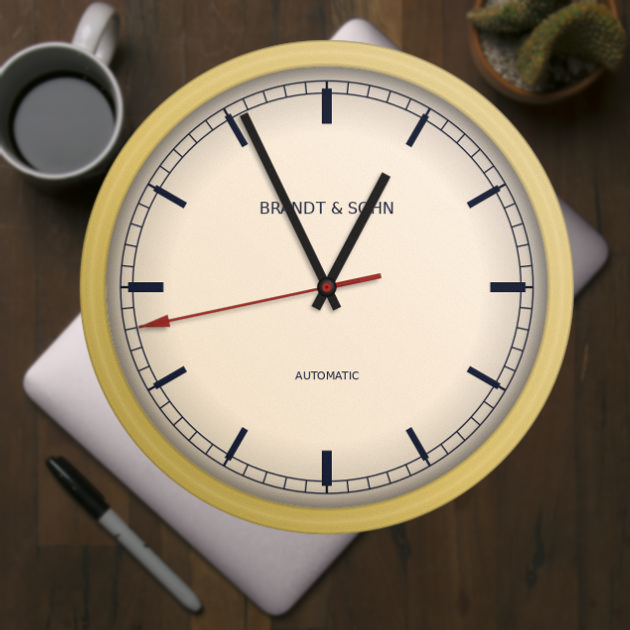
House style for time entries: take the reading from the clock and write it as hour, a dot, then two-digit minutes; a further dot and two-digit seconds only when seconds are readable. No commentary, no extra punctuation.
12.55.43
